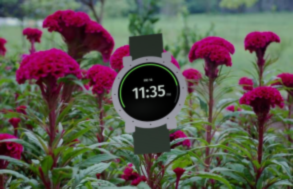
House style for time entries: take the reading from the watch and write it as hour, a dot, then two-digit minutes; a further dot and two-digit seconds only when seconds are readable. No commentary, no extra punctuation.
11.35
